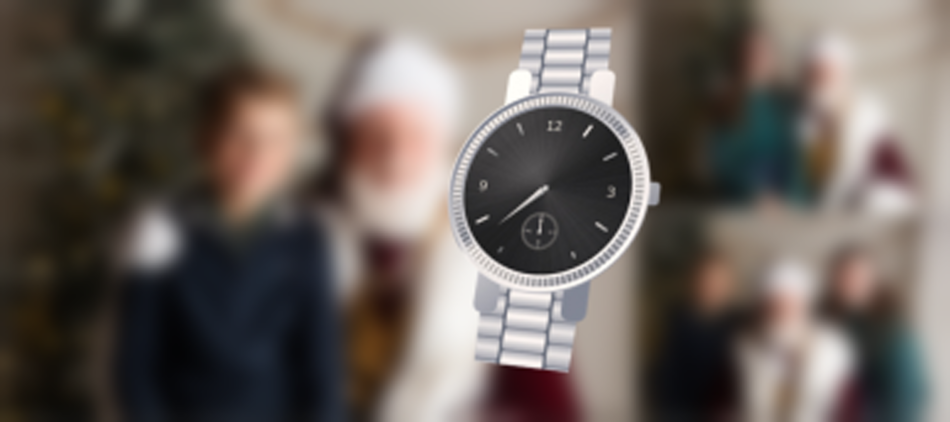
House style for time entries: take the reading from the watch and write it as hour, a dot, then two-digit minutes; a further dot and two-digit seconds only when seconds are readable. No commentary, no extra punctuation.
7.38
